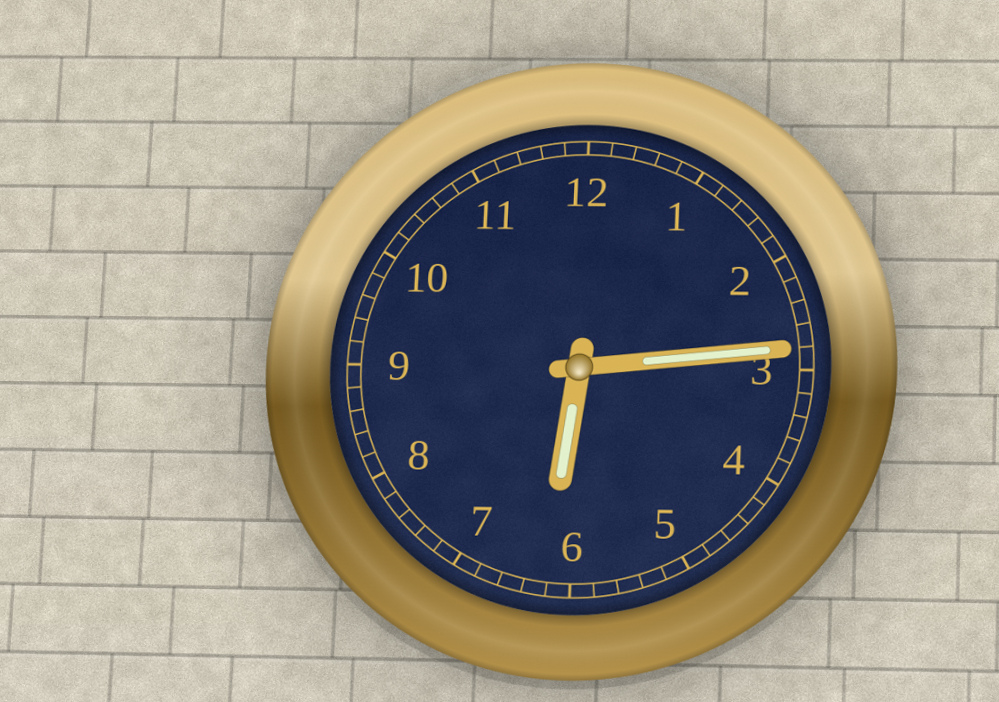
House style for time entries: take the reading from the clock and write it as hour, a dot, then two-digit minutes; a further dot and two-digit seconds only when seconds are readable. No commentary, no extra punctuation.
6.14
